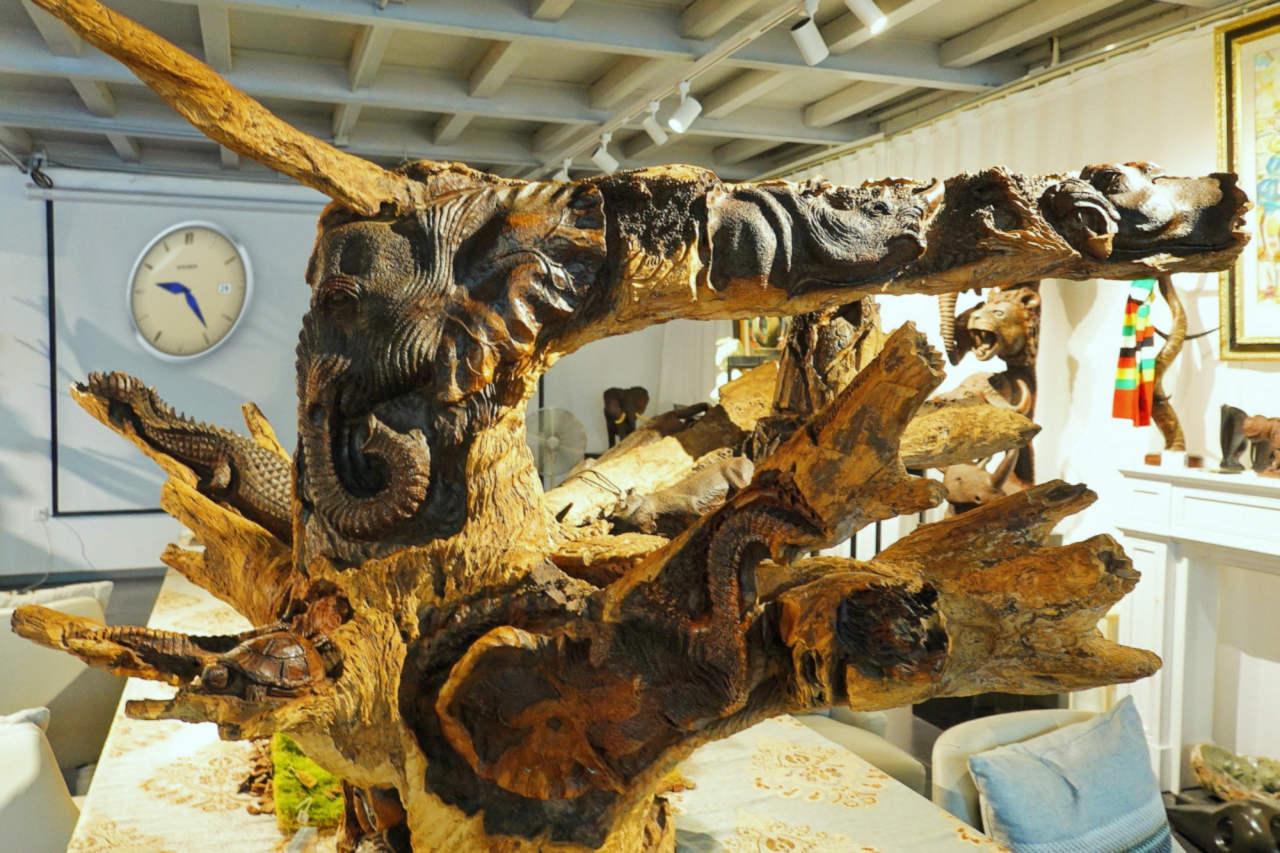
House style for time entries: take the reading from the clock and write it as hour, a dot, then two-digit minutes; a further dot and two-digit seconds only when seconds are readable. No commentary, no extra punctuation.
9.24
